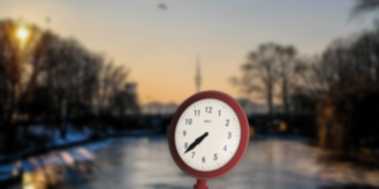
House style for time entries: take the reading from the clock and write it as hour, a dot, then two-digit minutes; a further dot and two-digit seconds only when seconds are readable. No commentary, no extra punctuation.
7.38
